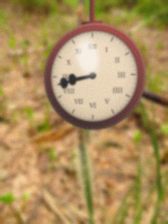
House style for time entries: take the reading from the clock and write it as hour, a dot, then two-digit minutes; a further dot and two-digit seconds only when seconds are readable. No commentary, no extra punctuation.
8.43
